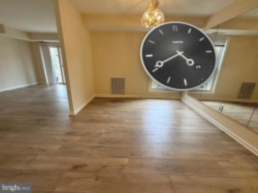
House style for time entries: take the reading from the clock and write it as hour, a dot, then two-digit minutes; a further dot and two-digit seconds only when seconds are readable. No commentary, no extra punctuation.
4.41
